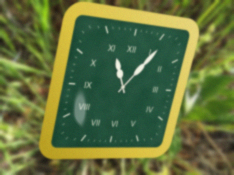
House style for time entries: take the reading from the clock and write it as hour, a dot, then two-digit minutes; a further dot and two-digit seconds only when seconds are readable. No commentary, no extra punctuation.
11.06
